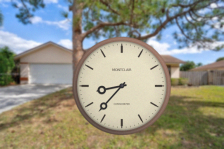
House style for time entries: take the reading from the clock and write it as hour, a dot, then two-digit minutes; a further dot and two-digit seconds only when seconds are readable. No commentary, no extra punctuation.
8.37
